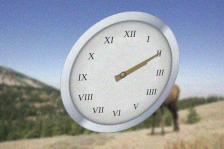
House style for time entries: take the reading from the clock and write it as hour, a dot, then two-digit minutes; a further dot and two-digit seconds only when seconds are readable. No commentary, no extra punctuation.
2.10
